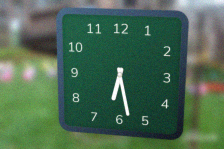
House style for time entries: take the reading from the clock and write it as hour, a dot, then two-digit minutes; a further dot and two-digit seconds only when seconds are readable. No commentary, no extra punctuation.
6.28
